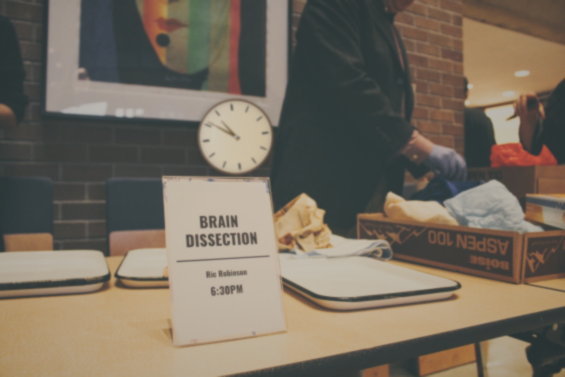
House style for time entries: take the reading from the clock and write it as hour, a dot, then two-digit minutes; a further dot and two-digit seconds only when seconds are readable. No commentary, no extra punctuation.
10.51
